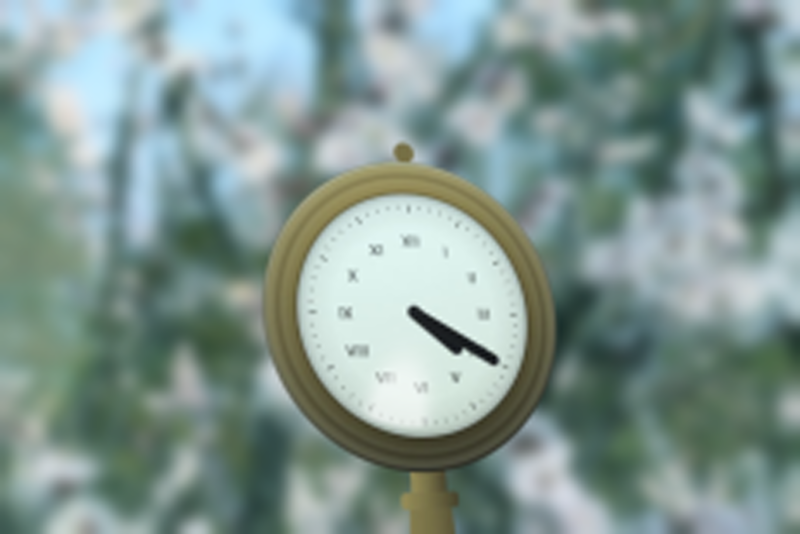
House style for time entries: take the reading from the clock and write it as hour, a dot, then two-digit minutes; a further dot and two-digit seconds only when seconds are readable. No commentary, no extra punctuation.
4.20
